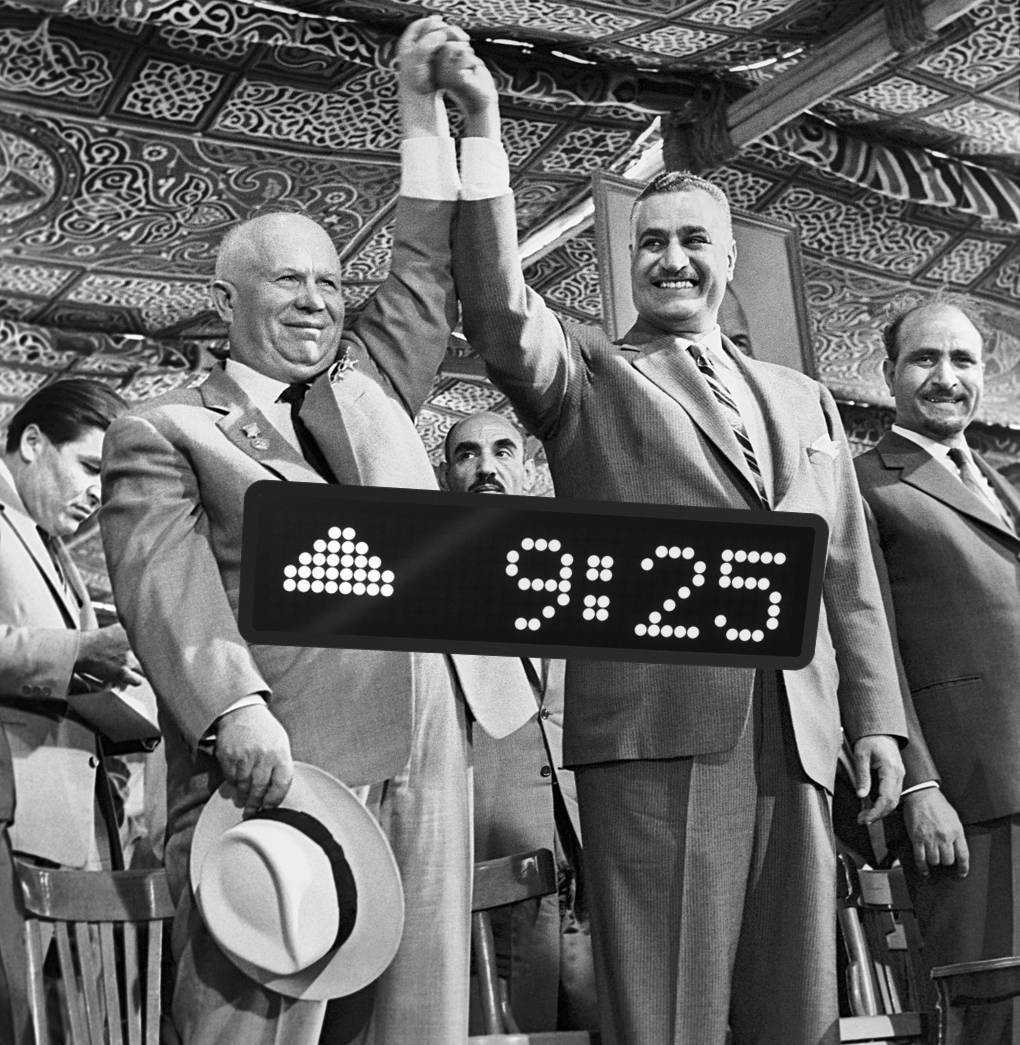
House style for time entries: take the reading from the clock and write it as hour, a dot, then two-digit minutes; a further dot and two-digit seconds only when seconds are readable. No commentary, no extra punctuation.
9.25
